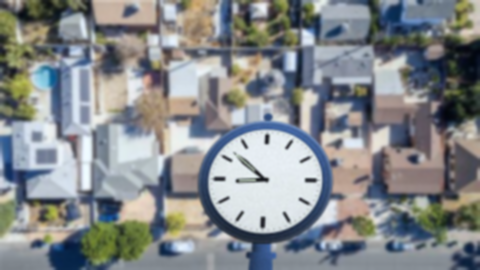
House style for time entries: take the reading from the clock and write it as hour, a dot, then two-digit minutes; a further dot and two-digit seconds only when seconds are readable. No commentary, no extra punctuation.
8.52
